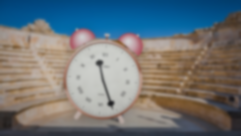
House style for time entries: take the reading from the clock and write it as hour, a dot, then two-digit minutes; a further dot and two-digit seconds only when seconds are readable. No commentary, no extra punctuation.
11.26
